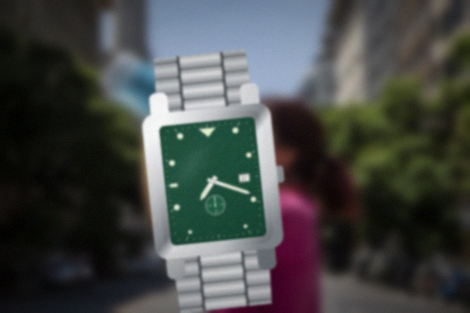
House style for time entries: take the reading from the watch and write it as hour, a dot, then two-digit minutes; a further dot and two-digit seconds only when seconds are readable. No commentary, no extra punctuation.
7.19
